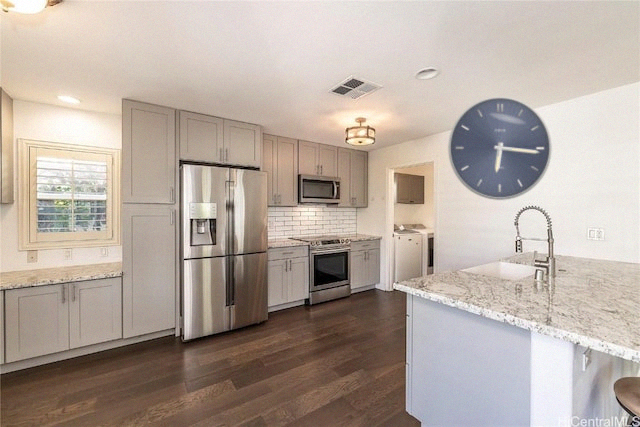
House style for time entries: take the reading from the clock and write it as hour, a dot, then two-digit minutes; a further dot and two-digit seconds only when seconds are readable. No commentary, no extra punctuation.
6.16
